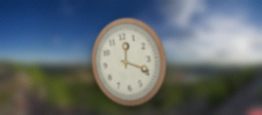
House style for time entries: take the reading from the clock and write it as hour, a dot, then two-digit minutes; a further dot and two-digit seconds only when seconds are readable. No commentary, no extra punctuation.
12.19
